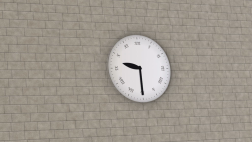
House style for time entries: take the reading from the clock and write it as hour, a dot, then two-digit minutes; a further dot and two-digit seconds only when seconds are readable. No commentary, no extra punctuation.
9.30
